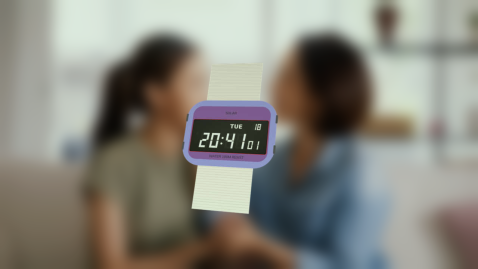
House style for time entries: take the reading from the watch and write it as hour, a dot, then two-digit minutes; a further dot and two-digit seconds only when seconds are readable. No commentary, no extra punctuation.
20.41.01
